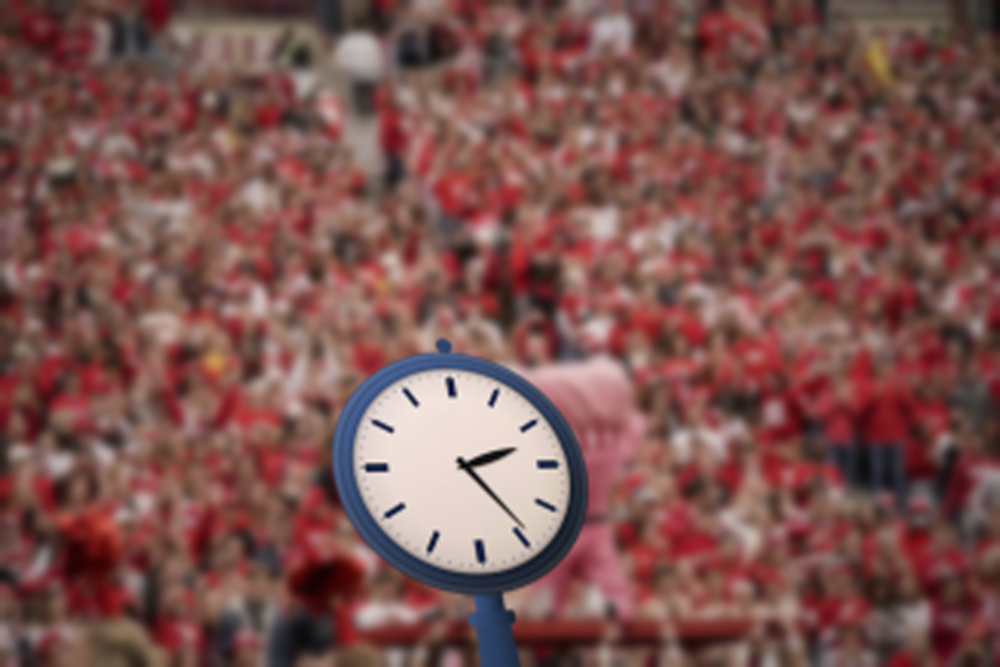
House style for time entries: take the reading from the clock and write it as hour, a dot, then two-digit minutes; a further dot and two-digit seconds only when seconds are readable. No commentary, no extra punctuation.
2.24
